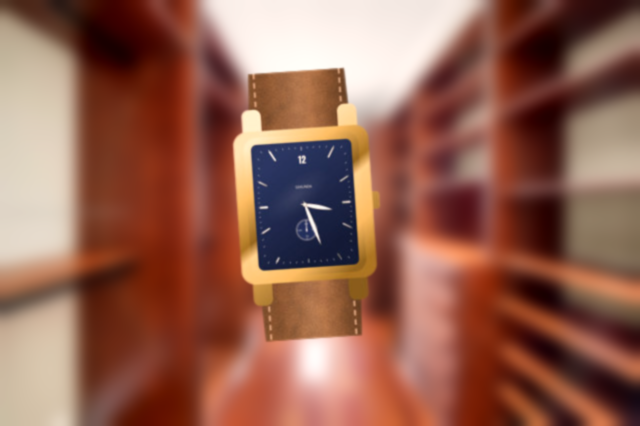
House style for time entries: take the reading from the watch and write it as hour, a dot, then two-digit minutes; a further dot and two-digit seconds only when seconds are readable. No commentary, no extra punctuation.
3.27
